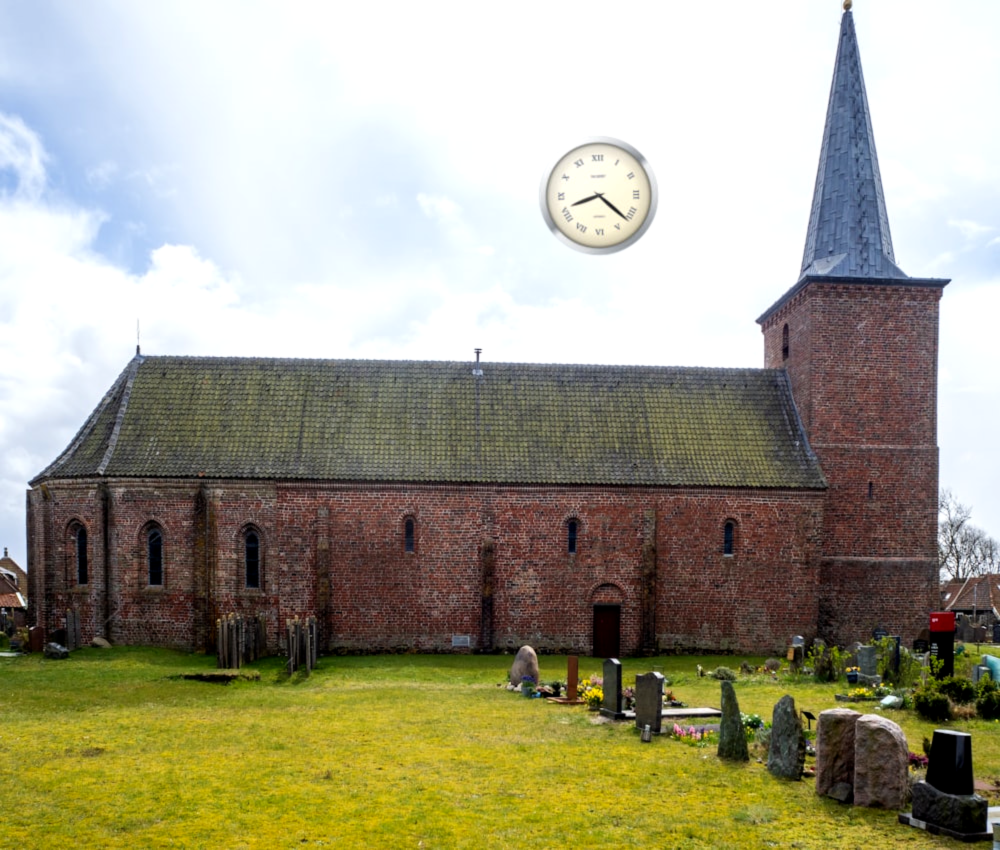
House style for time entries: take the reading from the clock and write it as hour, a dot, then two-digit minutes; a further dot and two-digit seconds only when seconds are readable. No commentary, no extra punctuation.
8.22
